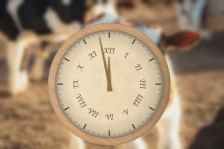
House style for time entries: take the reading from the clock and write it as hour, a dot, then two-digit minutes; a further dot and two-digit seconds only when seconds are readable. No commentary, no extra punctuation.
11.58
